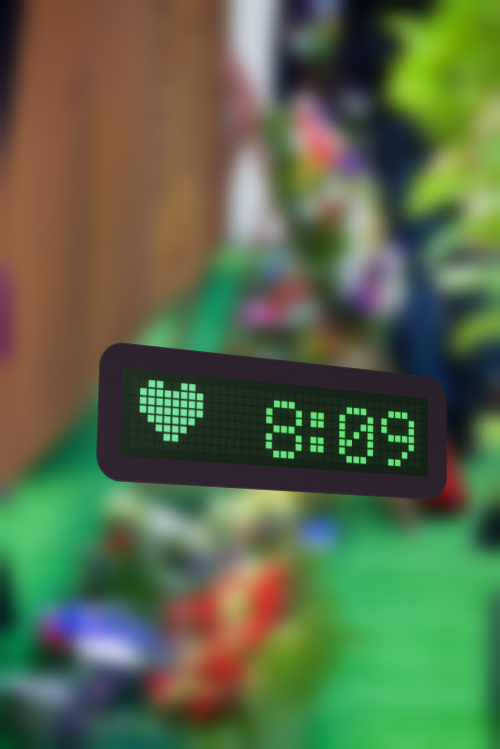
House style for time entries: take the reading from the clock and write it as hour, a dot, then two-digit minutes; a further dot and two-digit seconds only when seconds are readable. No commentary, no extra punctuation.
8.09
